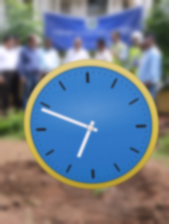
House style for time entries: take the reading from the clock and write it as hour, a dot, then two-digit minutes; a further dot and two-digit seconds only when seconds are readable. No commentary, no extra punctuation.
6.49
